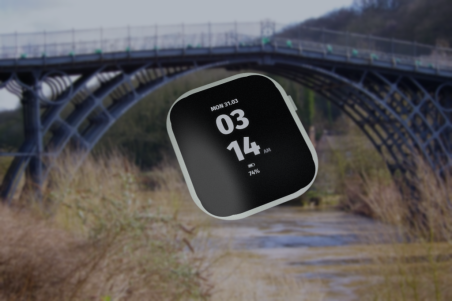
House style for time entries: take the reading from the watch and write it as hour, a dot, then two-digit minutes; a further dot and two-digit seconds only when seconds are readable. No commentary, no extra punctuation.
3.14
